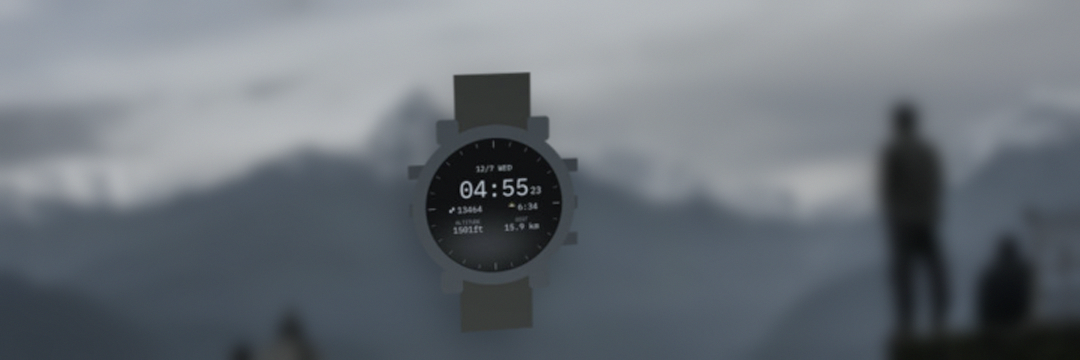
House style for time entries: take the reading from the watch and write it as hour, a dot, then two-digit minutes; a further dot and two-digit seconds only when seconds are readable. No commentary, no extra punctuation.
4.55
